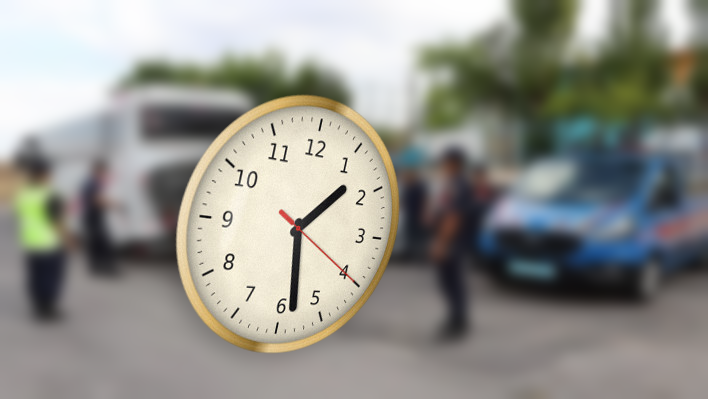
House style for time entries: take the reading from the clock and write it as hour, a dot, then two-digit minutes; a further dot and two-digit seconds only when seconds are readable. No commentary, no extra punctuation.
1.28.20
